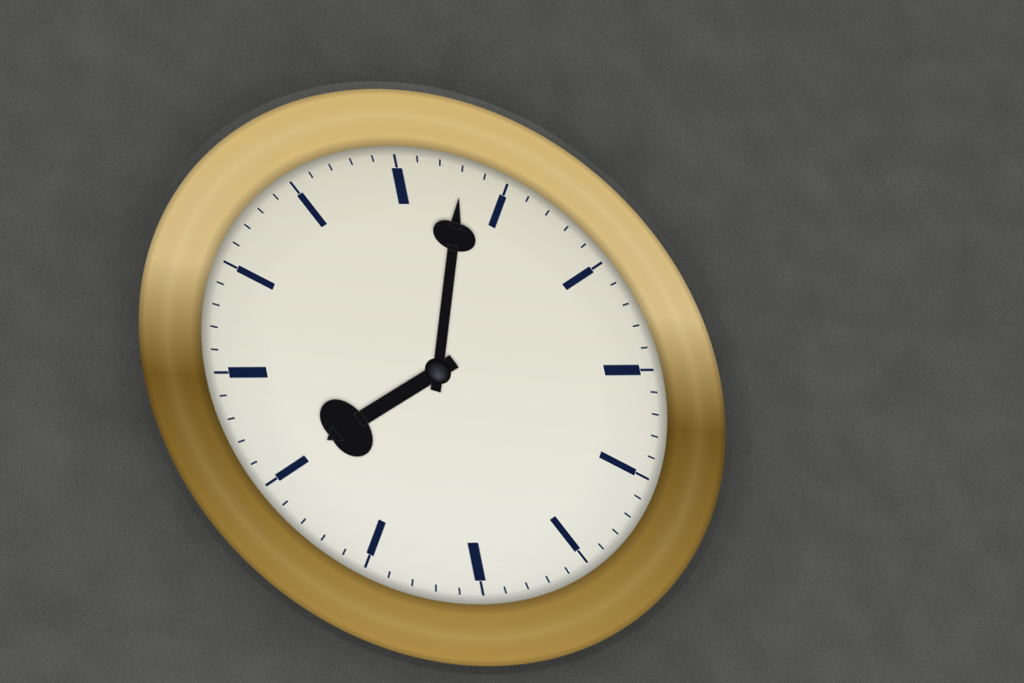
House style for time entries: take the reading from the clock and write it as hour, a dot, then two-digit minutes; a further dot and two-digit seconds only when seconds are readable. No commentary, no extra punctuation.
8.03
